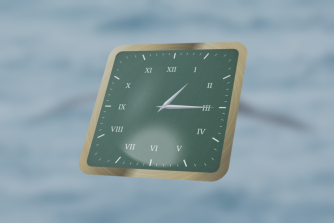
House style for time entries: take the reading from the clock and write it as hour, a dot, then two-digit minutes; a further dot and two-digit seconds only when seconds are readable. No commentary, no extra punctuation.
1.15
